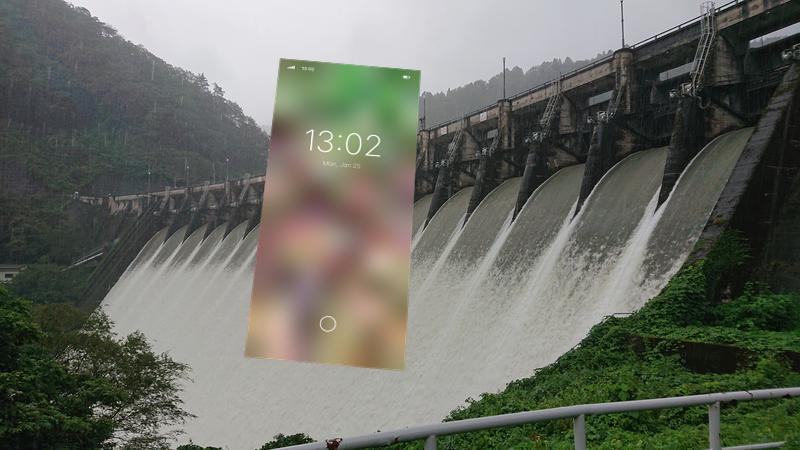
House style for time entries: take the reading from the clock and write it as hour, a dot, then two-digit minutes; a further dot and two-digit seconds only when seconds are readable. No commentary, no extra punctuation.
13.02
